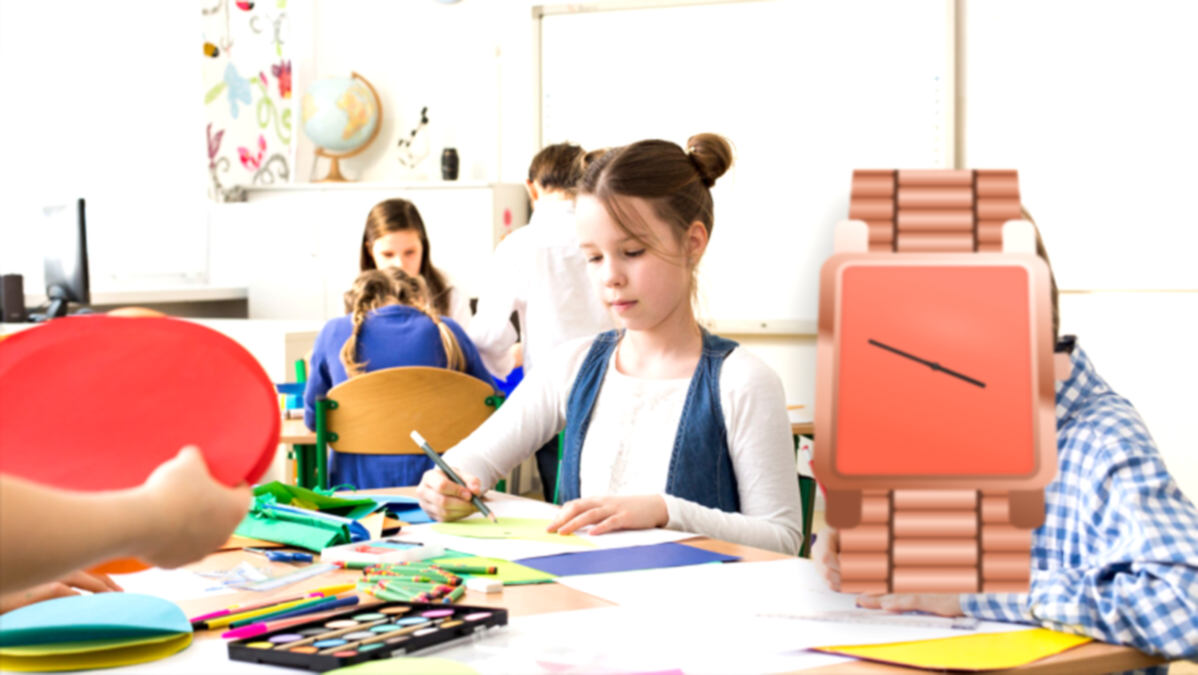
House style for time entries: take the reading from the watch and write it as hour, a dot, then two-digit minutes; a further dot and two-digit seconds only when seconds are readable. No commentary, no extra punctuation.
3.49
